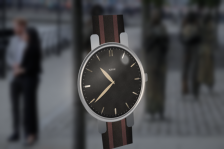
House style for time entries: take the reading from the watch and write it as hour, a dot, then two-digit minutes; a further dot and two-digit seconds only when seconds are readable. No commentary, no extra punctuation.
10.39
